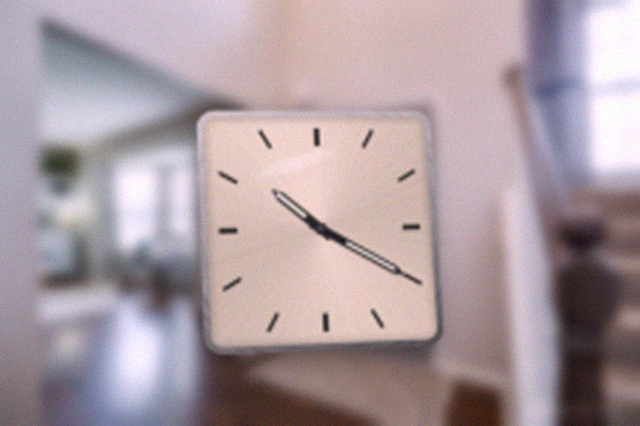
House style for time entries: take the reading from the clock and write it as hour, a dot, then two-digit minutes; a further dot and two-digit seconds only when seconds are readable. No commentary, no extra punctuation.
10.20
